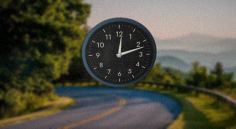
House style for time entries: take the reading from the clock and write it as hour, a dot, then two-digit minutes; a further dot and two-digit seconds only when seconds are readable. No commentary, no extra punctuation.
12.12
